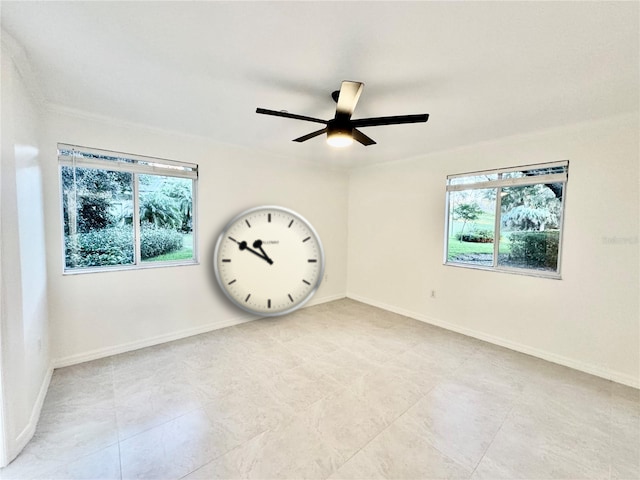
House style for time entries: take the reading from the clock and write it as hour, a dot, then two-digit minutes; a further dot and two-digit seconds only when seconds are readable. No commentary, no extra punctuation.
10.50
